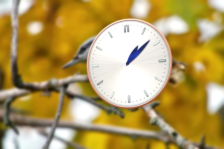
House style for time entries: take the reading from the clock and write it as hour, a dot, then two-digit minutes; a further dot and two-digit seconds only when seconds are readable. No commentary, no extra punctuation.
1.08
